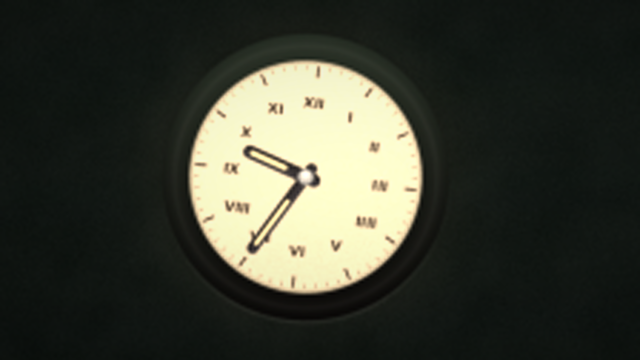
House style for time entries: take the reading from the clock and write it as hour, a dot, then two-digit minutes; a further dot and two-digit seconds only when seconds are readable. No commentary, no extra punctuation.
9.35
